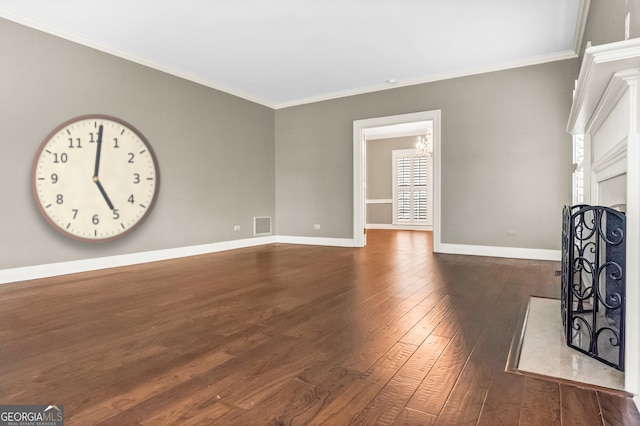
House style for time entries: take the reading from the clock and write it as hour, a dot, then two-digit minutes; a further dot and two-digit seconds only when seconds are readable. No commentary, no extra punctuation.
5.01
